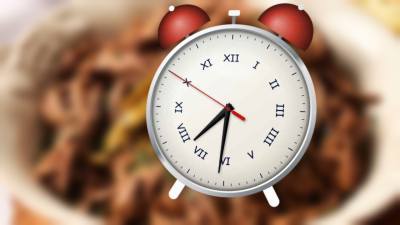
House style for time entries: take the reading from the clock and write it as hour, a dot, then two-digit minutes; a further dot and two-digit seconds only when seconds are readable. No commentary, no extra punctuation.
7.30.50
